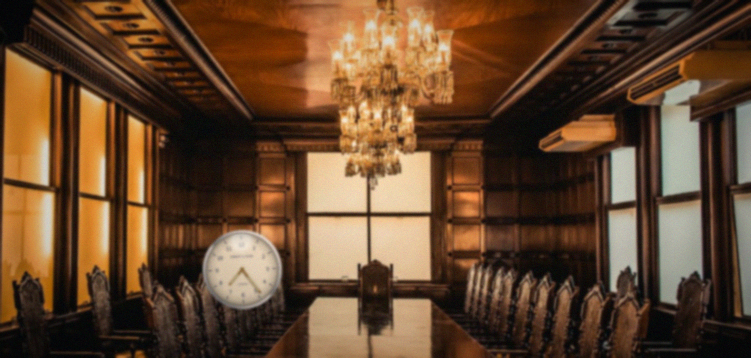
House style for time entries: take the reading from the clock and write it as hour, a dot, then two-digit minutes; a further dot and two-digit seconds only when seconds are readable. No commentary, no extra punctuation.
7.24
